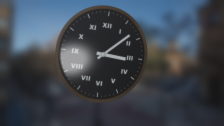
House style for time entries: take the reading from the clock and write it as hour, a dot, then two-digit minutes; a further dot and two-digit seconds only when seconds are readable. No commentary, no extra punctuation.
3.08
